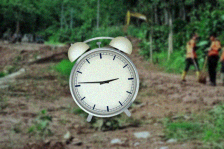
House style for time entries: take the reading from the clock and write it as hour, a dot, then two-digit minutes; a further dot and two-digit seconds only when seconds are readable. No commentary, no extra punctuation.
2.46
